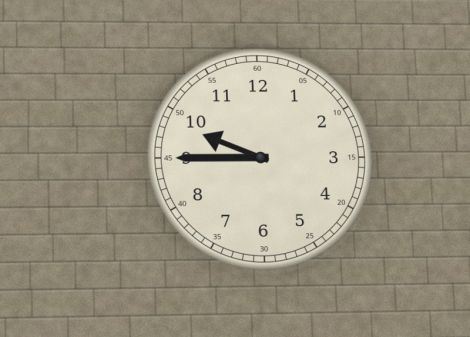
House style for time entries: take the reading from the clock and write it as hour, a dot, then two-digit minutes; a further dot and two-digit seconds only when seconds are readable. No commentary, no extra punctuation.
9.45
